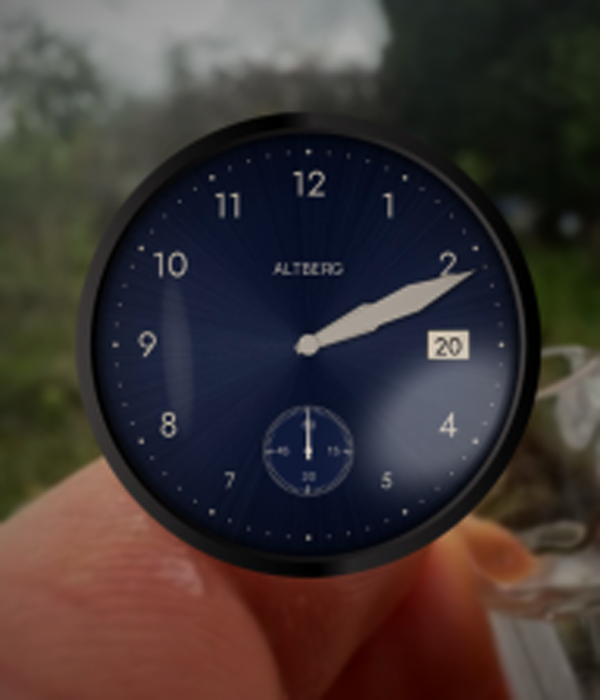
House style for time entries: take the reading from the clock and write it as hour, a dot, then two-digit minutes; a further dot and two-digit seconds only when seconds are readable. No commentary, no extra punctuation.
2.11
